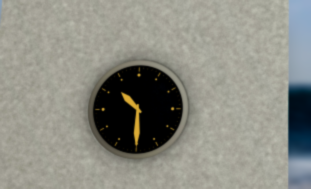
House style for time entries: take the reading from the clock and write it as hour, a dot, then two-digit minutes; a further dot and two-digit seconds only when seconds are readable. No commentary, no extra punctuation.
10.30
